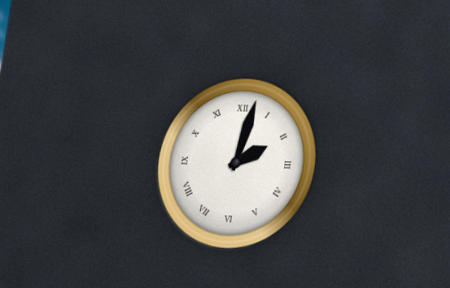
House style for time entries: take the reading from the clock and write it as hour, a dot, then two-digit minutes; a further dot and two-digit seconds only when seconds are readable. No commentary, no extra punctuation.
2.02
